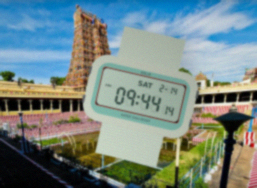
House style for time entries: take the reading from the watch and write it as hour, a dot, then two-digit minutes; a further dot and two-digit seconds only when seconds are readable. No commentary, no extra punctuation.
9.44.14
